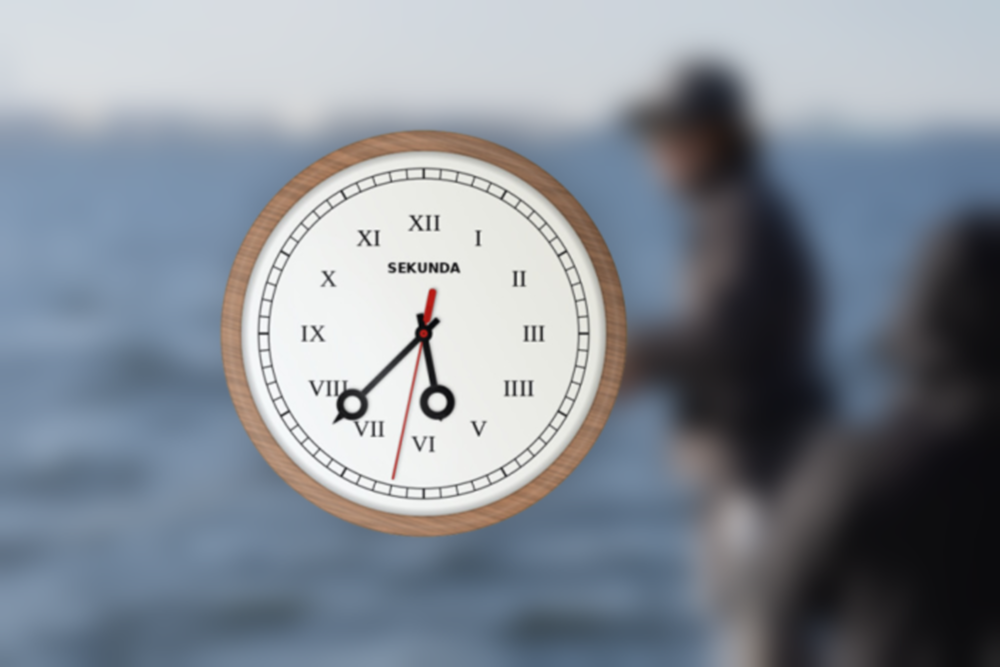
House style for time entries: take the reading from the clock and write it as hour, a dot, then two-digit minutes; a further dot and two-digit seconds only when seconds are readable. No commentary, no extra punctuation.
5.37.32
